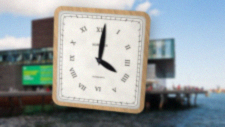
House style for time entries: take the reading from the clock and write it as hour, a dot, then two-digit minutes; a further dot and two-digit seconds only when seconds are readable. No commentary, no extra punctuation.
4.01
